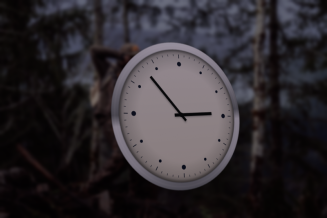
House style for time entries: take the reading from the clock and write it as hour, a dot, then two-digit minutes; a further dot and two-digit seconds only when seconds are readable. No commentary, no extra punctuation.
2.53
